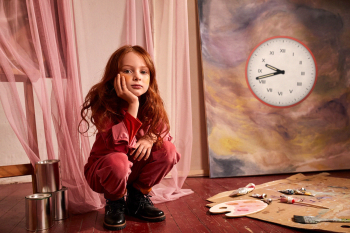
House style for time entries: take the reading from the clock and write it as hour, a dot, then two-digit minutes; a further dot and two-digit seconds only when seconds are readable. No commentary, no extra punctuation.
9.42
